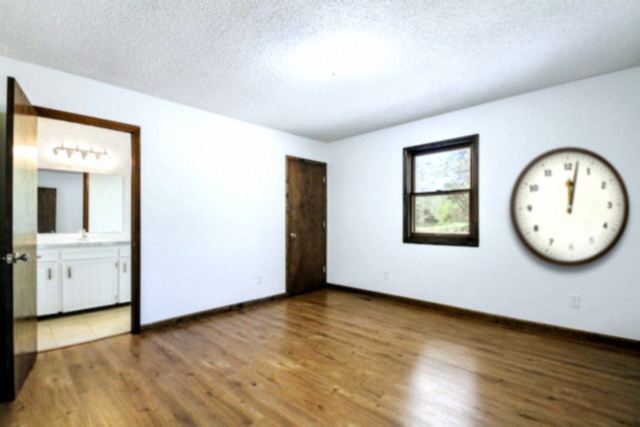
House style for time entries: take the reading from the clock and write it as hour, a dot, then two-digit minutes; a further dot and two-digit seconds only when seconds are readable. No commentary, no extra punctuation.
12.02
